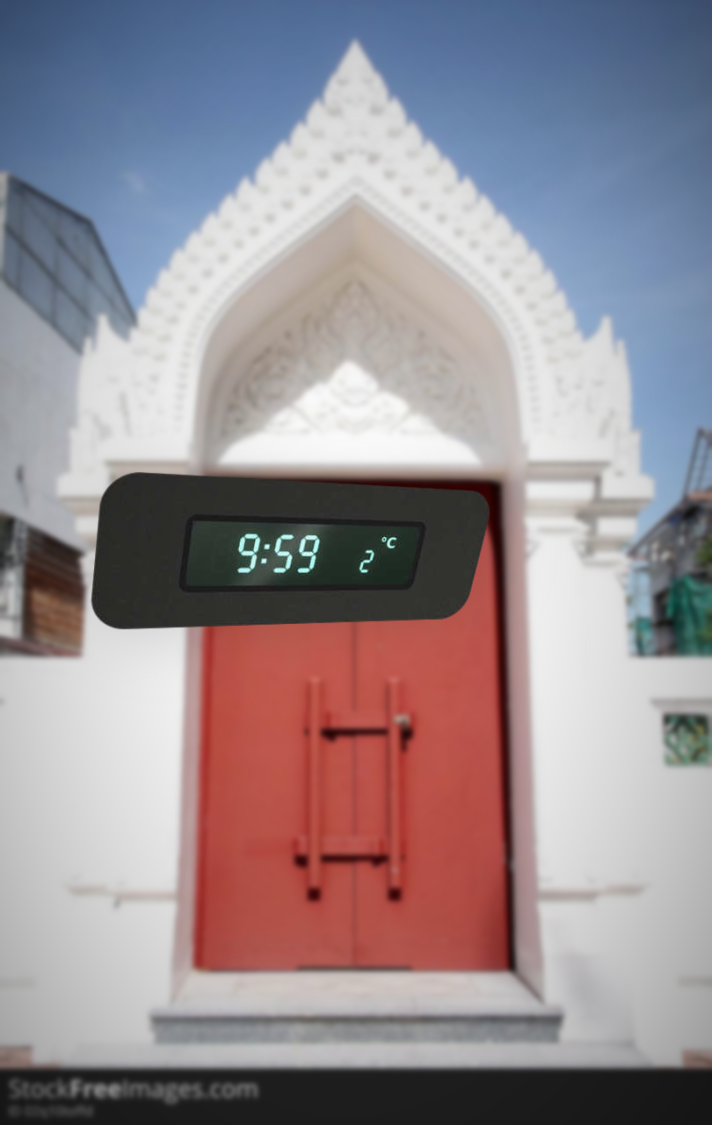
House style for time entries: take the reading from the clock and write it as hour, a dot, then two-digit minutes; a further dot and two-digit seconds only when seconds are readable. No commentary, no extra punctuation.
9.59
